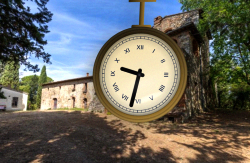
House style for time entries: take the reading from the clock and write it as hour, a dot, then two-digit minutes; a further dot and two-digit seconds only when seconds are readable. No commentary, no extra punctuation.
9.32
